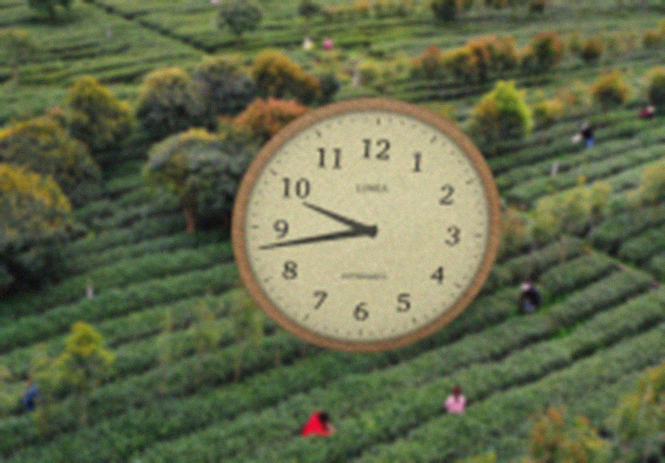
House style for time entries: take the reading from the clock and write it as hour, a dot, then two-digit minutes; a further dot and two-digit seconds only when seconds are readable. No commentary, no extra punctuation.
9.43
